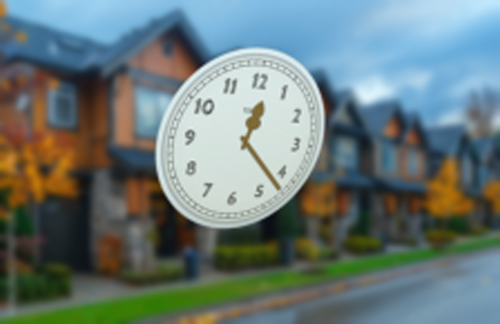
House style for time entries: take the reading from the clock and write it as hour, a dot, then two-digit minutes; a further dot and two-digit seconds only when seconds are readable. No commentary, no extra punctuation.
12.22
